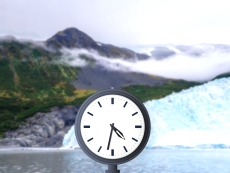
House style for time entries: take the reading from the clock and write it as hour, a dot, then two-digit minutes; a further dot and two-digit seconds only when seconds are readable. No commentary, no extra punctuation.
4.32
